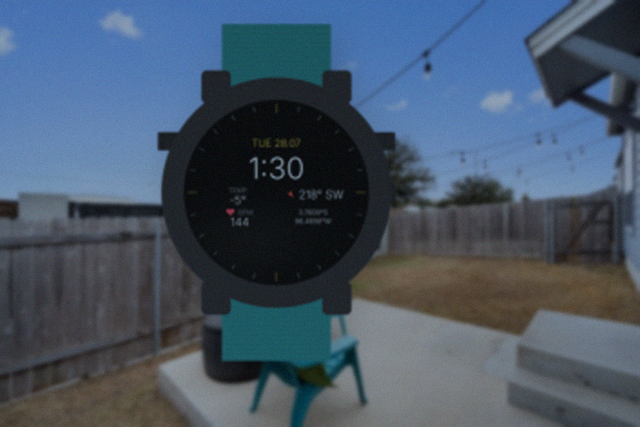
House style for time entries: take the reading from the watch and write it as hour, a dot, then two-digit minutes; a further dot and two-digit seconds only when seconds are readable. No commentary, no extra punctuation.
1.30
